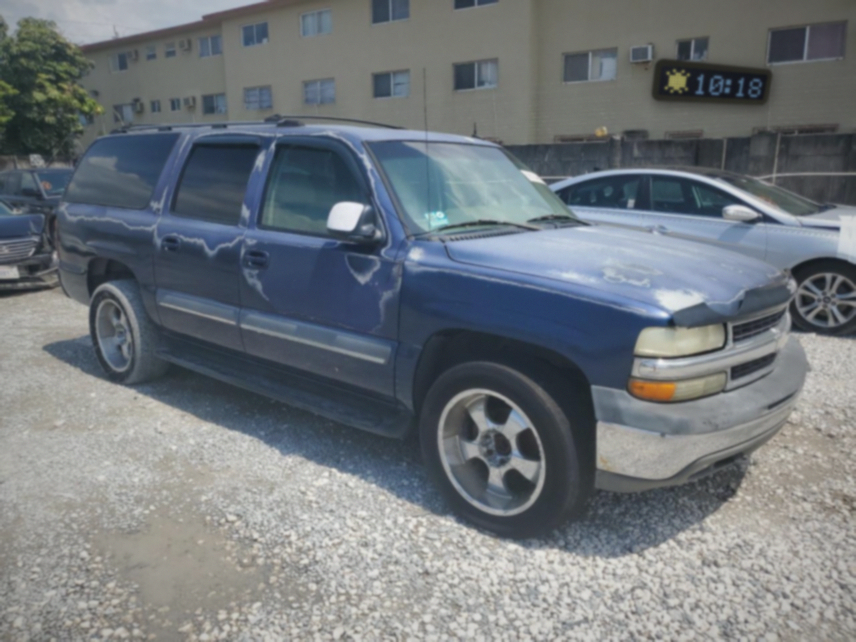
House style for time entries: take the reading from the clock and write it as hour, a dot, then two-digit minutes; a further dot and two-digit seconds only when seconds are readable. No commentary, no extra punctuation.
10.18
